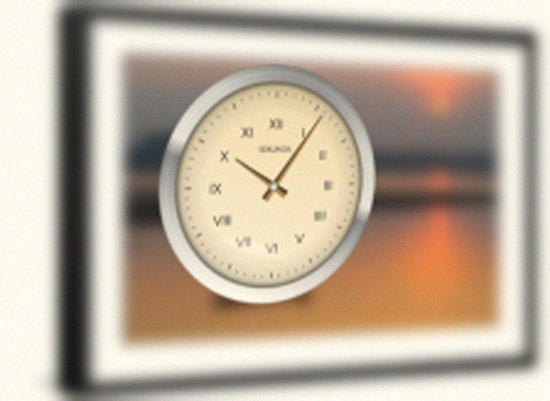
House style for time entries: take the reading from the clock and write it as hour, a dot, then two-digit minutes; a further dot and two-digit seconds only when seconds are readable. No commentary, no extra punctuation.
10.06
